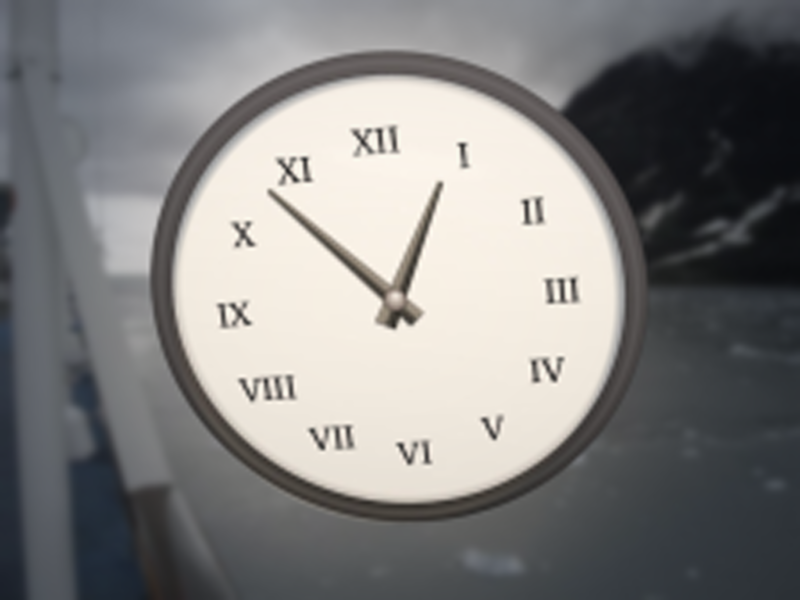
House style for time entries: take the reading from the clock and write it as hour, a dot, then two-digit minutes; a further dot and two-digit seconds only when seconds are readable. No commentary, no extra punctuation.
12.53
